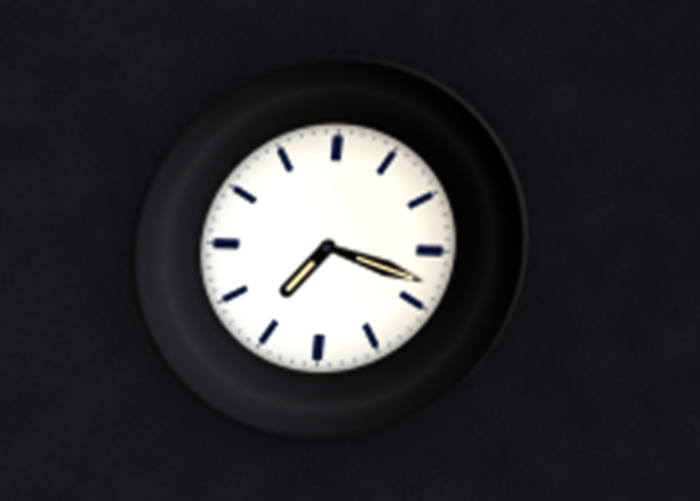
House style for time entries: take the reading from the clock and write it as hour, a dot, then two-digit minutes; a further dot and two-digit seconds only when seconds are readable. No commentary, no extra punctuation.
7.18
